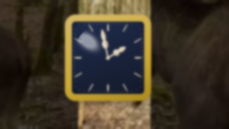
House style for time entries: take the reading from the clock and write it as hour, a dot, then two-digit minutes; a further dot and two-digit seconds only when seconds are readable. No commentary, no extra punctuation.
1.58
